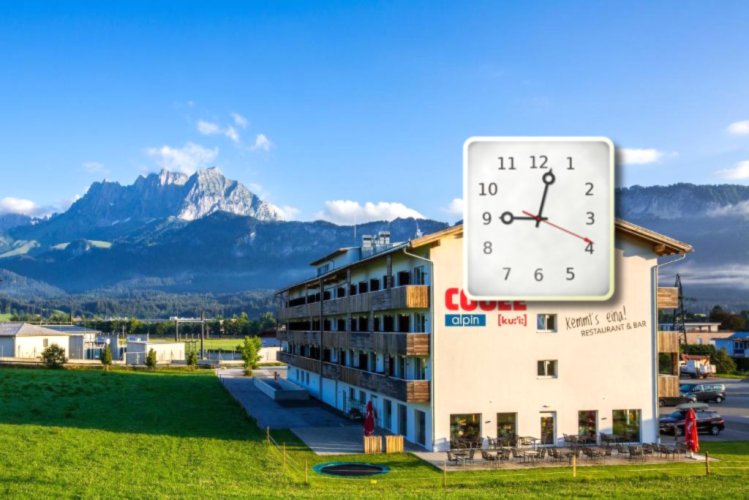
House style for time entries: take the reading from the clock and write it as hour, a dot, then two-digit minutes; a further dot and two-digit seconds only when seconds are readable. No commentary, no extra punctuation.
9.02.19
